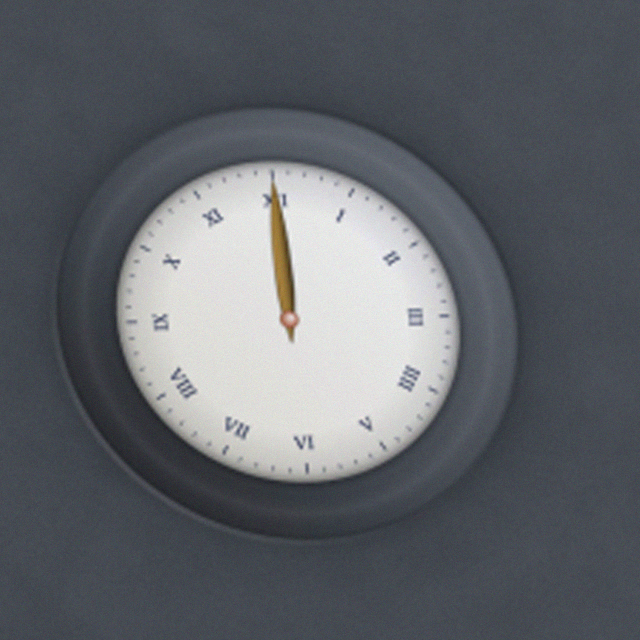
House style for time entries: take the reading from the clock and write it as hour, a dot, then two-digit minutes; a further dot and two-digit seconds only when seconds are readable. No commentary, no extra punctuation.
12.00
